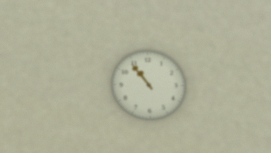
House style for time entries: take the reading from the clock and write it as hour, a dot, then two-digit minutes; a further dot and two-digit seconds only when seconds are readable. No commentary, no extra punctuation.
10.54
